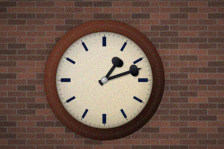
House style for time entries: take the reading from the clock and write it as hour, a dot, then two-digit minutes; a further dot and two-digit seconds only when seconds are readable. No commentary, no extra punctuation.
1.12
